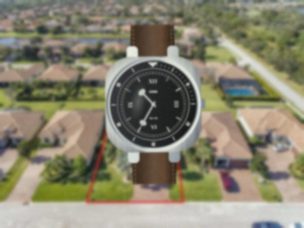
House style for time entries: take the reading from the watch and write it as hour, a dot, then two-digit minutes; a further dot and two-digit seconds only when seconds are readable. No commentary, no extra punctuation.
10.35
